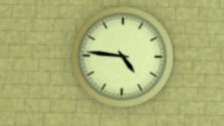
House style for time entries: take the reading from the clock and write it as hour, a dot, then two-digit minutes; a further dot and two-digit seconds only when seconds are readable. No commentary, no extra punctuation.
4.46
